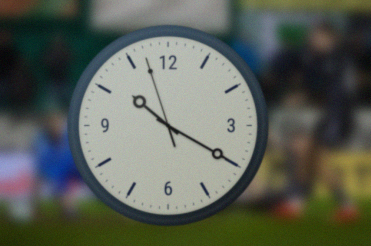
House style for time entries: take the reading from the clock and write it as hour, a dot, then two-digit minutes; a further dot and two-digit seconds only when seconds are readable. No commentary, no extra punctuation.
10.19.57
